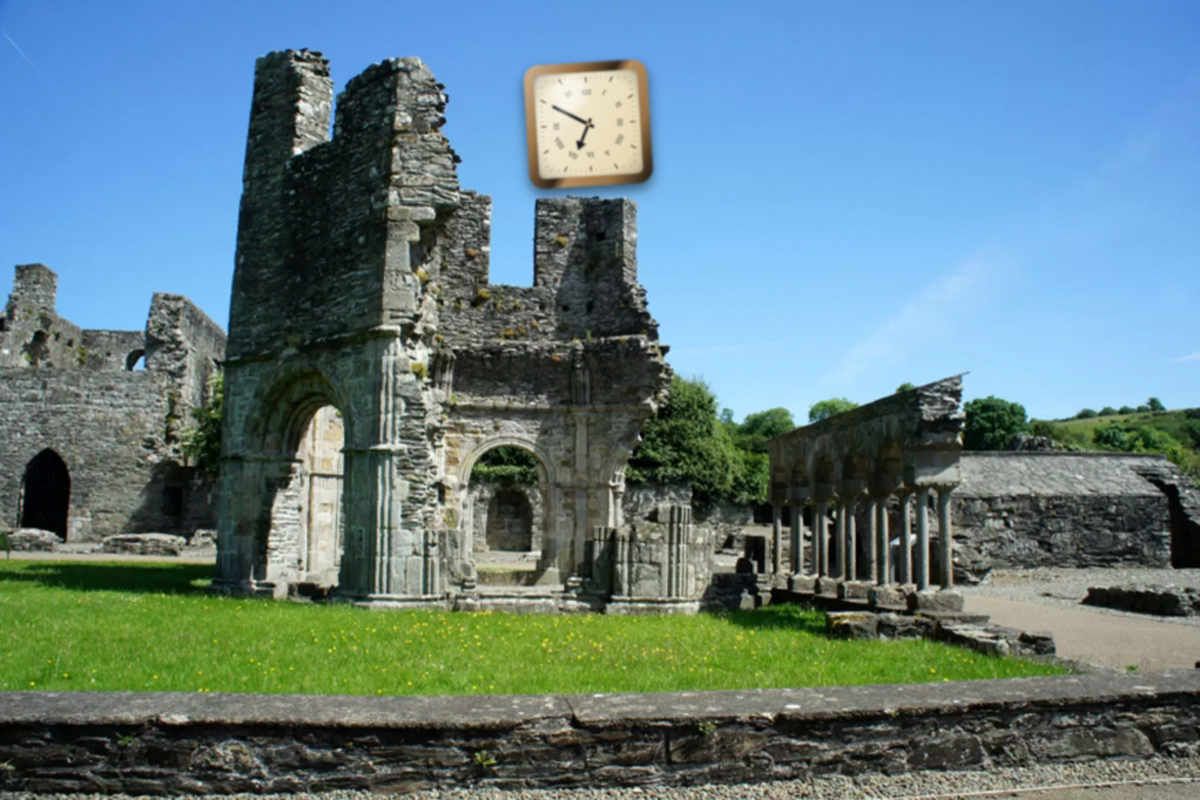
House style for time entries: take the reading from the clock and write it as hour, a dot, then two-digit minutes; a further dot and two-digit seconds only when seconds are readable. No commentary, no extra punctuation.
6.50
